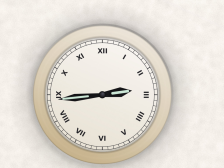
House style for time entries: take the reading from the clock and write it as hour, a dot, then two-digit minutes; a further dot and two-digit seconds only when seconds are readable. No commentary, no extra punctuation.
2.44
